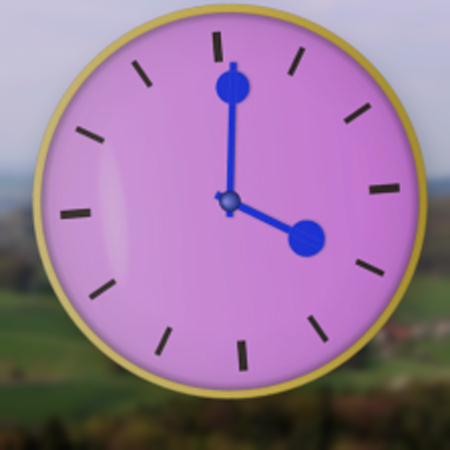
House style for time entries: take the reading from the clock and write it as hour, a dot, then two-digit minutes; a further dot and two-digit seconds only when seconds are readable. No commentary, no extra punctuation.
4.01
